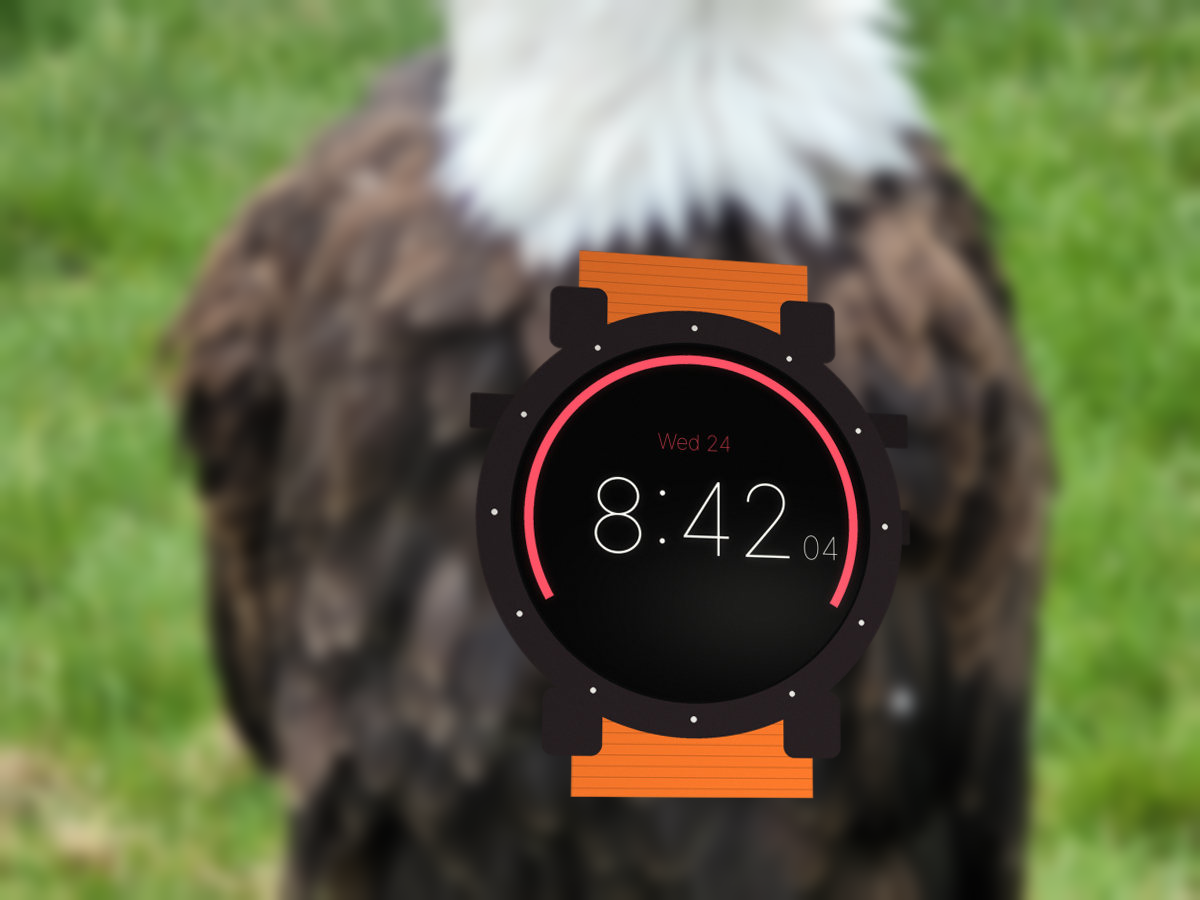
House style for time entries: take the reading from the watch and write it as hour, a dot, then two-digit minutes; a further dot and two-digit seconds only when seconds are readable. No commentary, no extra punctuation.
8.42.04
